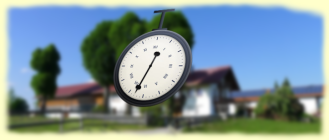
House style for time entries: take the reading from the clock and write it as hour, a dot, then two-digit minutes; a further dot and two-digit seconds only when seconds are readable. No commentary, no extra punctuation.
12.33
